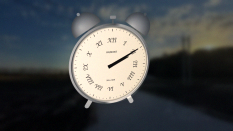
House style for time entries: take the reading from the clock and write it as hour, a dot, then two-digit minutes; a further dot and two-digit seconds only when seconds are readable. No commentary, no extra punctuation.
2.10
